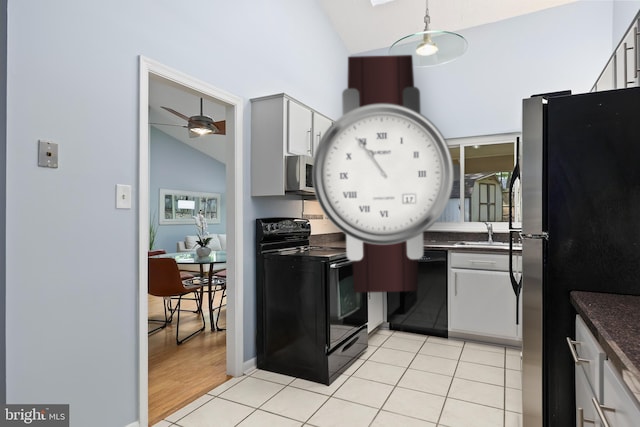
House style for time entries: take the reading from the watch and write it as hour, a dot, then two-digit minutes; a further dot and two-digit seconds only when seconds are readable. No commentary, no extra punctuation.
10.54
